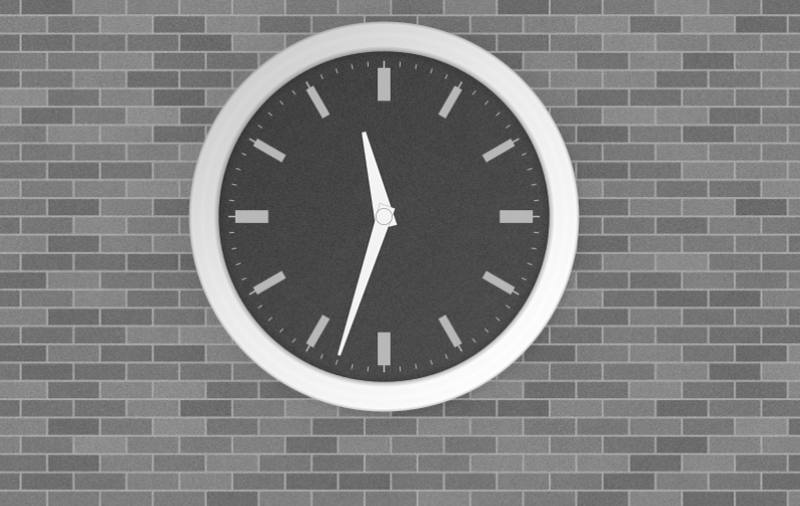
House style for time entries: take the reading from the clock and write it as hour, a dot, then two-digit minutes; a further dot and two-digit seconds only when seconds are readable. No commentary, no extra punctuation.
11.33
